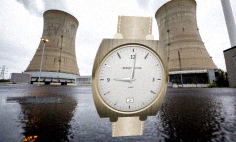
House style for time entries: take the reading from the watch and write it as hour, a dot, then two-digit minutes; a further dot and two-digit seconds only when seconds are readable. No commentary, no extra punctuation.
9.01
